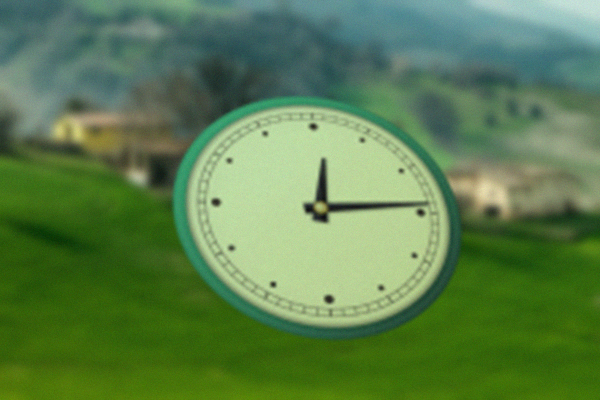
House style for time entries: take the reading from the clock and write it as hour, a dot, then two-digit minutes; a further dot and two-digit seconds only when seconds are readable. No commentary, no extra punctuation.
12.14
